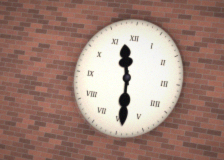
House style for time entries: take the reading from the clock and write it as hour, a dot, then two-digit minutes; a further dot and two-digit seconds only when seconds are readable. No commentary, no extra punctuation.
11.29
